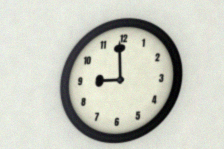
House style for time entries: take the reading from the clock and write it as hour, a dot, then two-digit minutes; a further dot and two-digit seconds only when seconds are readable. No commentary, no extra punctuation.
8.59
